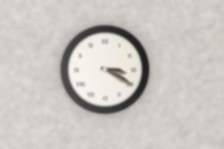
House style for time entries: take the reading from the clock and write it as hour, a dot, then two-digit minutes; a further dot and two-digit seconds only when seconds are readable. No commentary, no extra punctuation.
3.20
